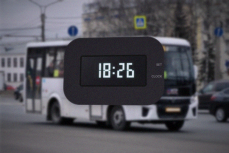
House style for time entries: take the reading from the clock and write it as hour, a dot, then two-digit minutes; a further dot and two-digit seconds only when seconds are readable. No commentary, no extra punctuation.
18.26
